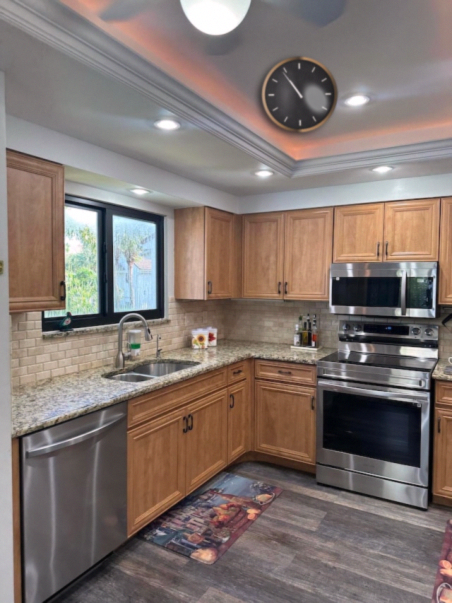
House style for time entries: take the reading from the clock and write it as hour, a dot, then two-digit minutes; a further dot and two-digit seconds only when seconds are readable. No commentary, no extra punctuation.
10.54
